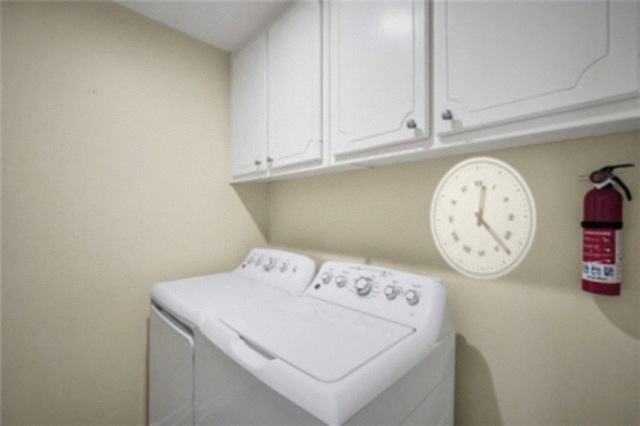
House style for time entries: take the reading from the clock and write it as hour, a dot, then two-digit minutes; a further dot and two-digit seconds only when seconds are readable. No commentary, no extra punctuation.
12.23
